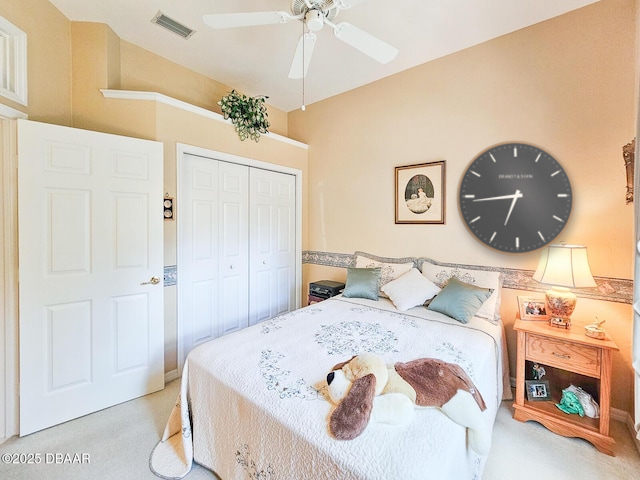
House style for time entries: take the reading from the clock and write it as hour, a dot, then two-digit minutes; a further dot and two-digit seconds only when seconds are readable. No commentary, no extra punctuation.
6.44
